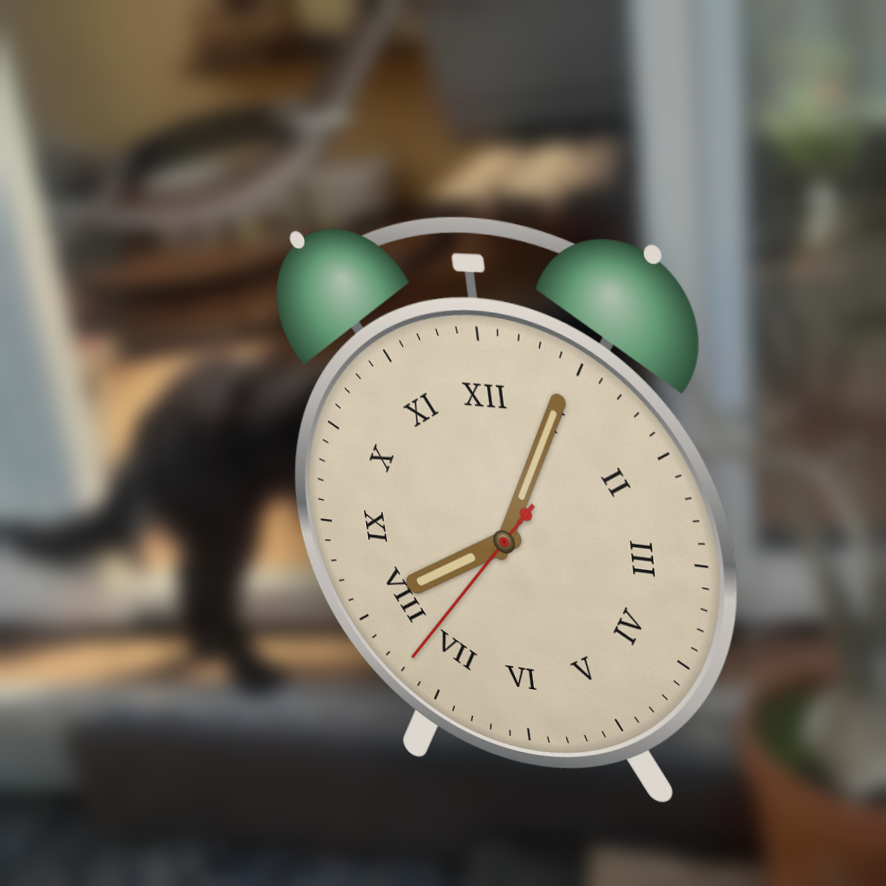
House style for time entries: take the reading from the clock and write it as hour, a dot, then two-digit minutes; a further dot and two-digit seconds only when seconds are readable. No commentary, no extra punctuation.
8.04.37
